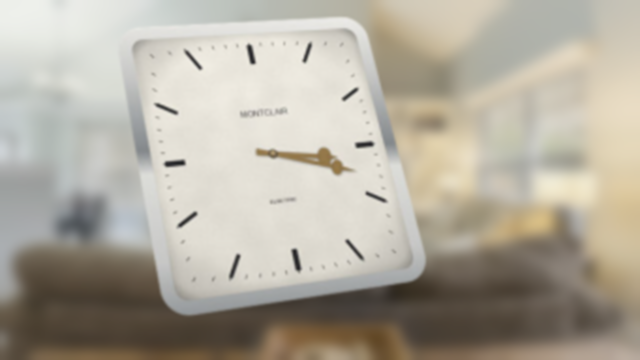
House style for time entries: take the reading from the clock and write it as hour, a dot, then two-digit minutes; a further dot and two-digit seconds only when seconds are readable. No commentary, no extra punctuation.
3.18
